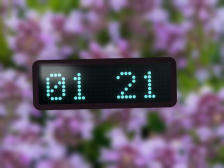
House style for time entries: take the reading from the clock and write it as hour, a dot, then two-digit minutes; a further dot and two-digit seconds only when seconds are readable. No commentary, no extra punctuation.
1.21
